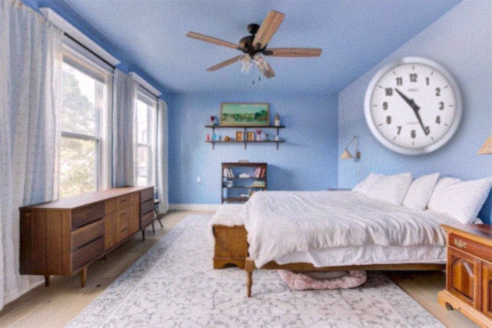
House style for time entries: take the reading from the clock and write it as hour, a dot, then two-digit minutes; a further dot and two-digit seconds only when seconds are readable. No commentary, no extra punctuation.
10.26
